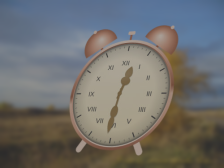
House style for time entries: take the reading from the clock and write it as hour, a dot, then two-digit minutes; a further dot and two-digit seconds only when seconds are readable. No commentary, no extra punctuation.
12.31
